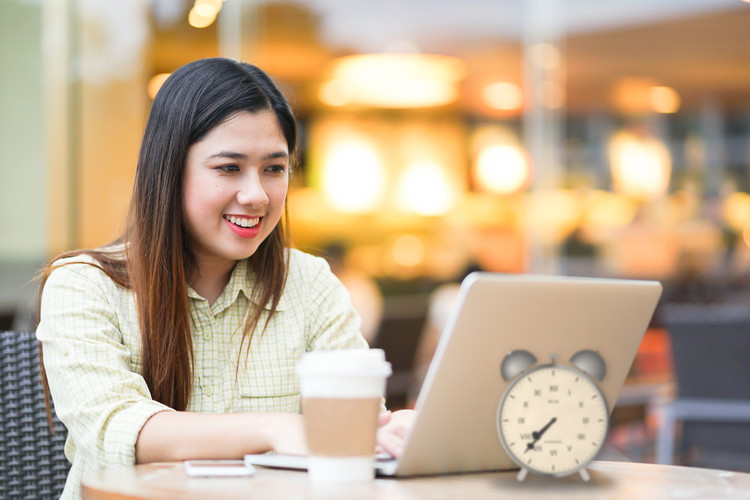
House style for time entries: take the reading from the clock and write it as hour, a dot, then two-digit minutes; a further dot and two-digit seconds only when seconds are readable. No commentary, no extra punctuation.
7.37
